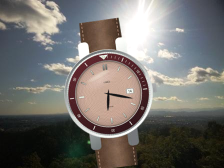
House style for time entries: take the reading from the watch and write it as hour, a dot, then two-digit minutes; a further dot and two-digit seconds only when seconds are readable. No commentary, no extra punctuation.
6.18
